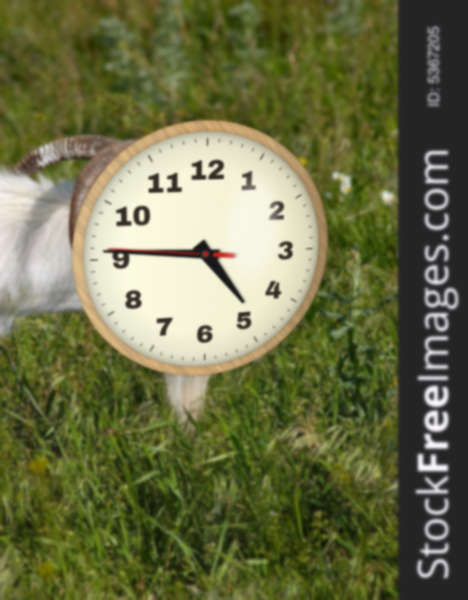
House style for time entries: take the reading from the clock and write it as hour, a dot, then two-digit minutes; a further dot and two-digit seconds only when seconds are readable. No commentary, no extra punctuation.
4.45.46
